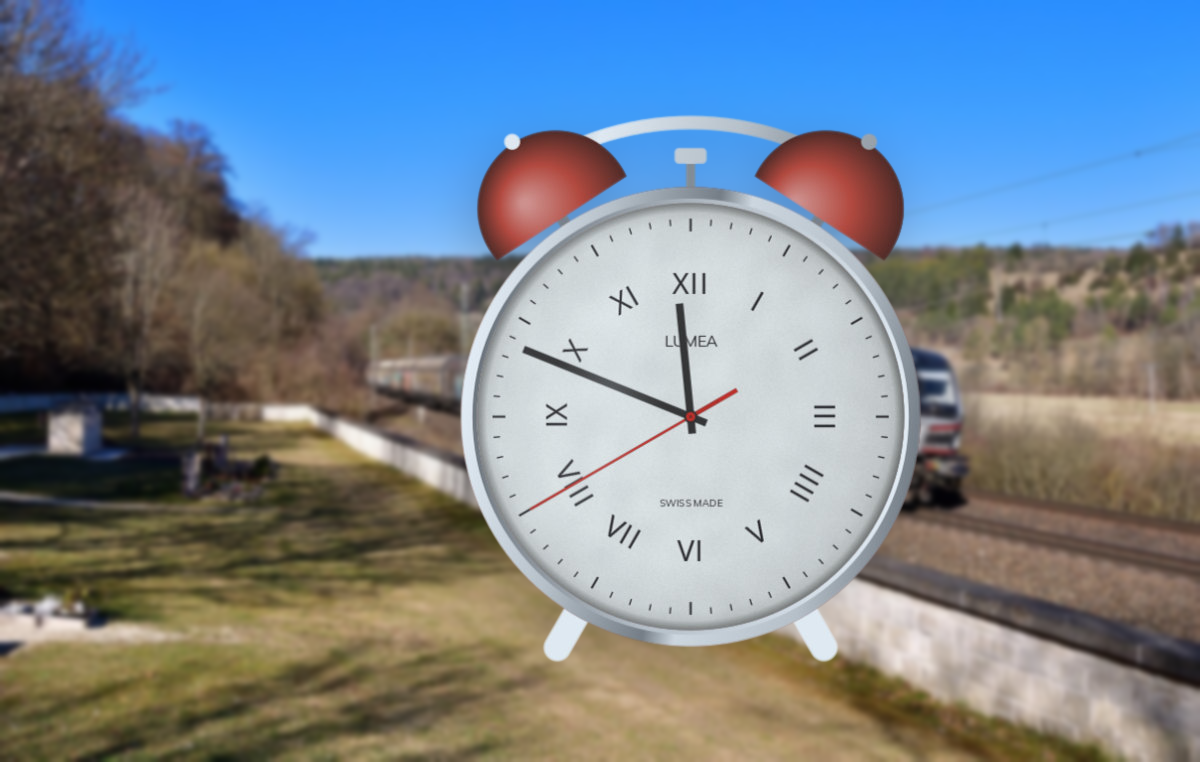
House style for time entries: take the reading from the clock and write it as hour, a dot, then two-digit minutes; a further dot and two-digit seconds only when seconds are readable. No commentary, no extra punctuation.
11.48.40
